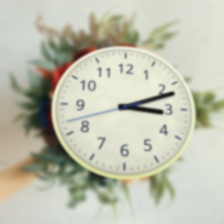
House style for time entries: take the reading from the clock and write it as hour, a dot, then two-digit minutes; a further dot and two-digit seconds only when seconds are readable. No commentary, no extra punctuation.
3.11.42
